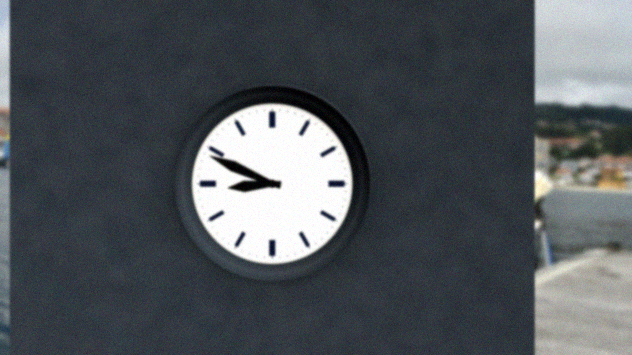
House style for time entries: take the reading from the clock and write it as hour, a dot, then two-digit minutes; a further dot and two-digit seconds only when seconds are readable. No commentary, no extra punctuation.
8.49
